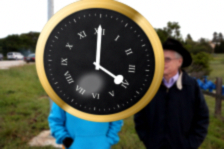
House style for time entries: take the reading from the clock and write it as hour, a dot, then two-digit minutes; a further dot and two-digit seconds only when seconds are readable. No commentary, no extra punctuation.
4.00
